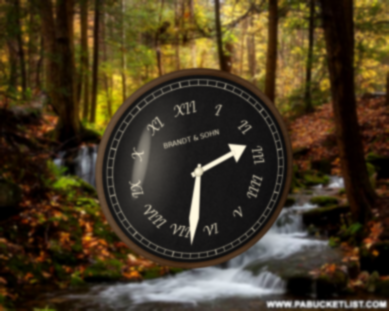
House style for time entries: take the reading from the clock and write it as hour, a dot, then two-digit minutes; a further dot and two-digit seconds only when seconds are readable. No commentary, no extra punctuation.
2.33
